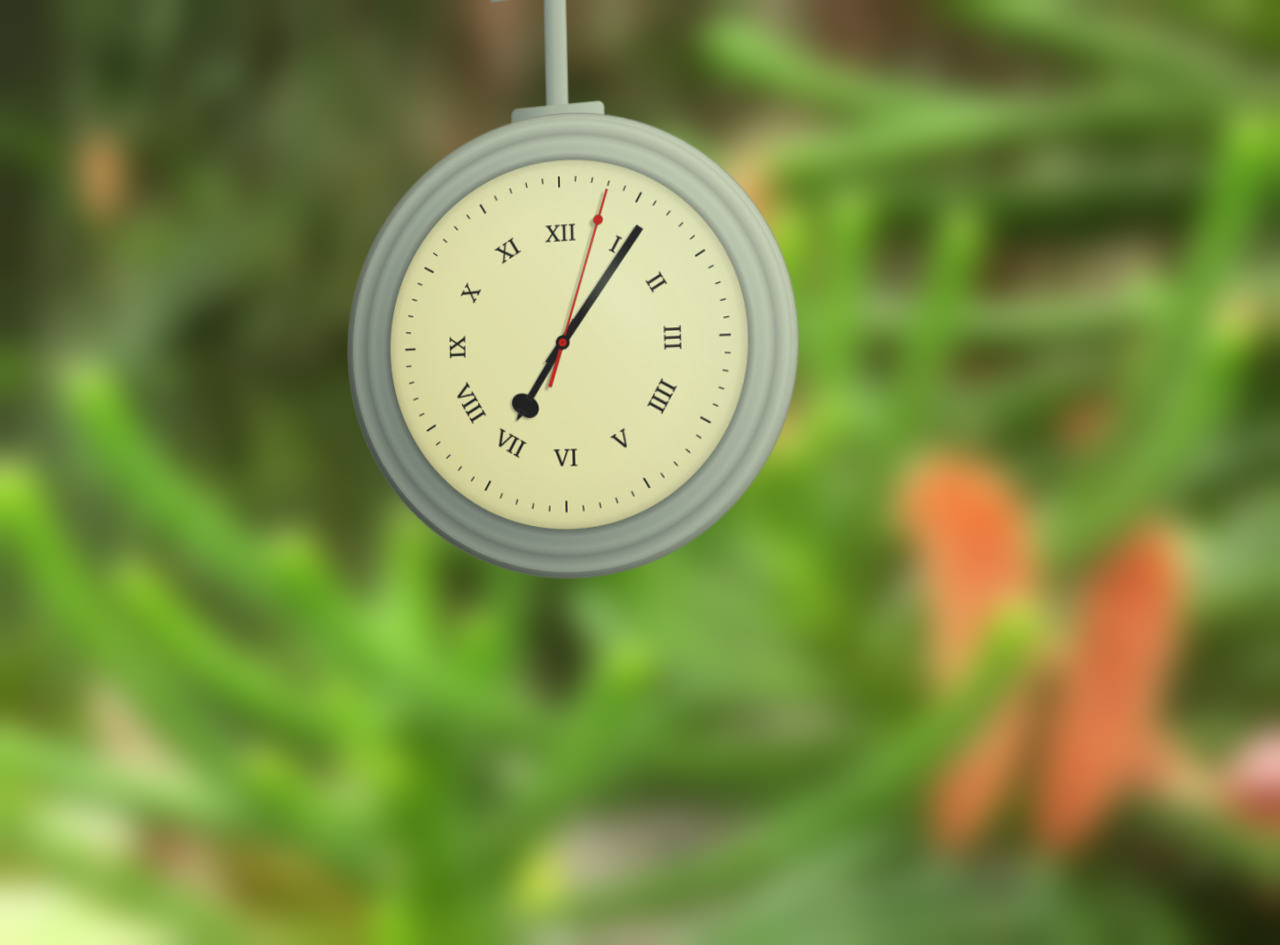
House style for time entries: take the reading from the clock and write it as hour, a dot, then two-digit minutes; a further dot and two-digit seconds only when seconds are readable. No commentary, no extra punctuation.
7.06.03
